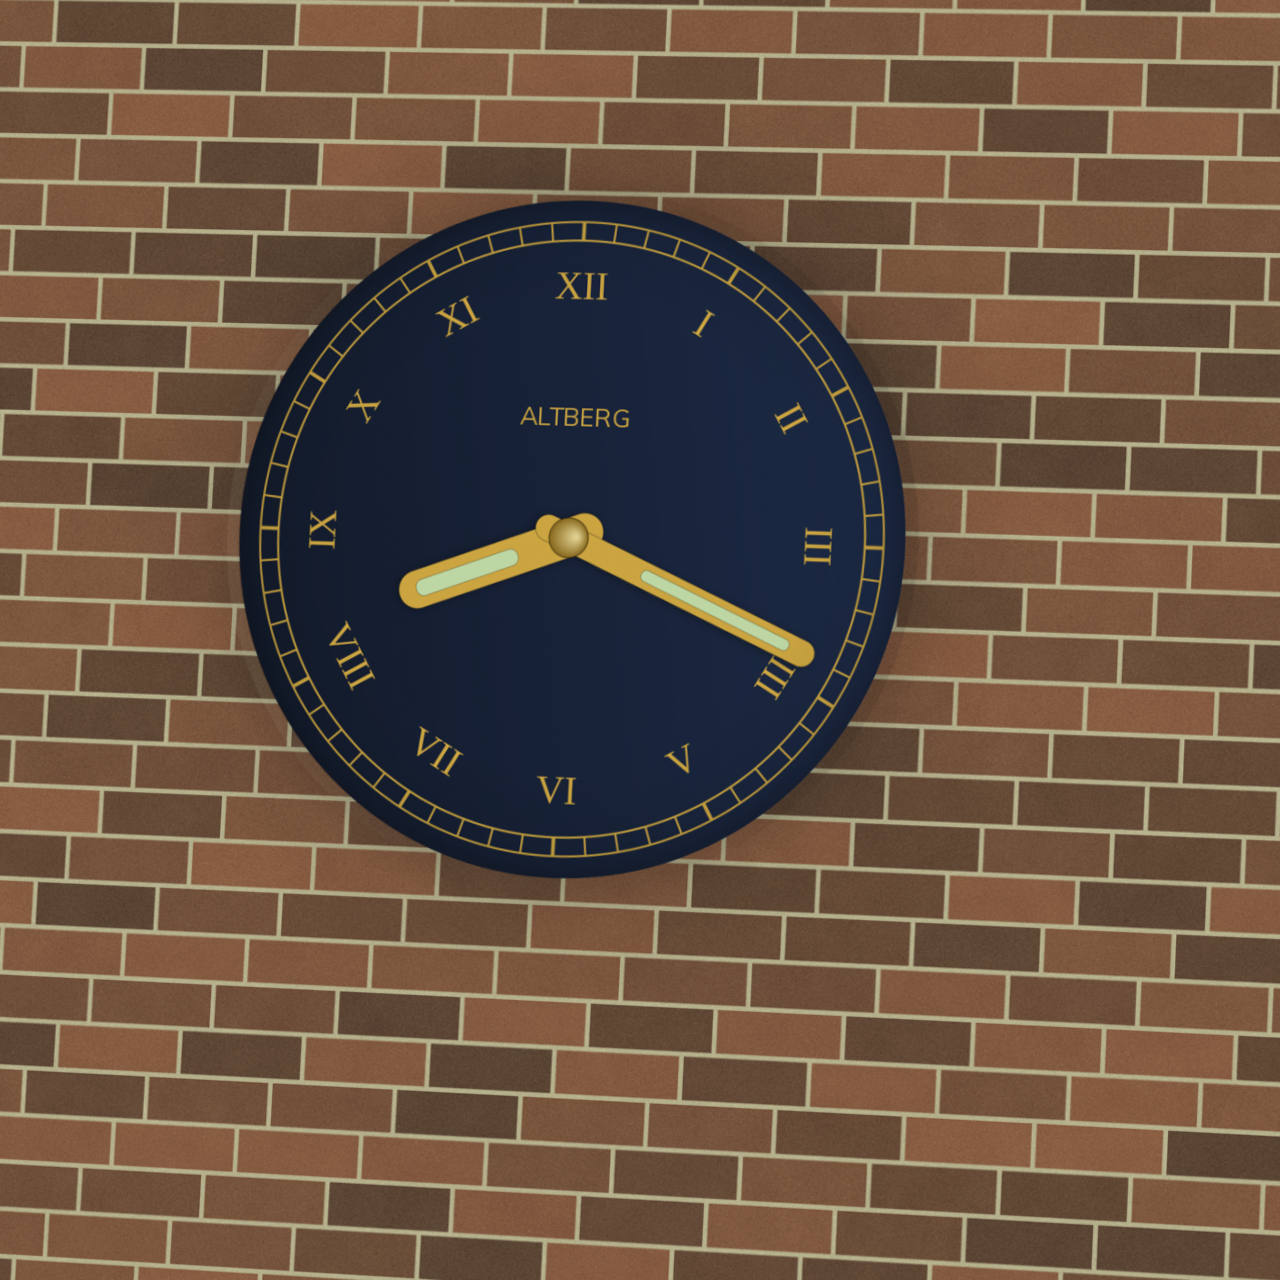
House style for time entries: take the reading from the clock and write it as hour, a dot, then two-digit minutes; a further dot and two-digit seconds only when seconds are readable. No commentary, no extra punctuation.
8.19
